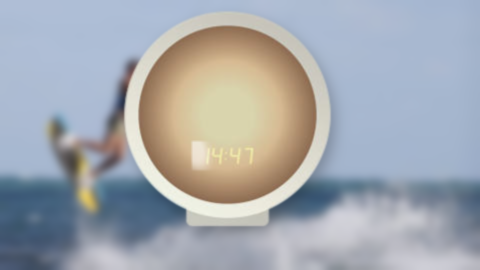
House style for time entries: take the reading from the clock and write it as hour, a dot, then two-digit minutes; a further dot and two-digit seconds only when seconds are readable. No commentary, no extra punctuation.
14.47
